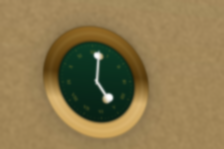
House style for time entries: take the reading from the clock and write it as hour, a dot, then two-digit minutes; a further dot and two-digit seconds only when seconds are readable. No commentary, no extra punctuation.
5.02
